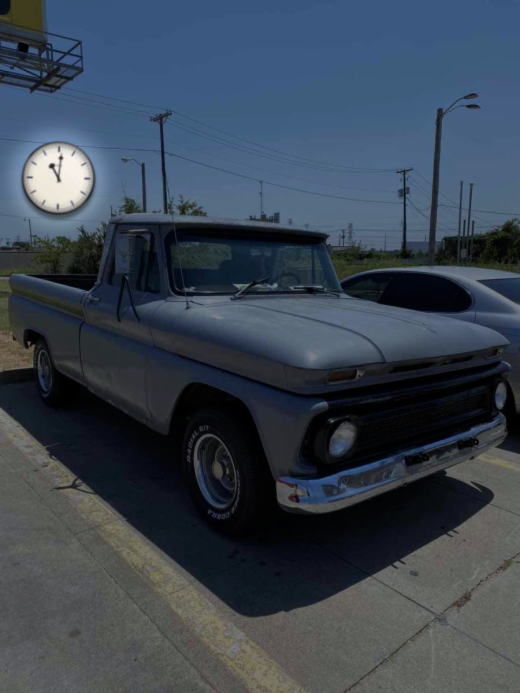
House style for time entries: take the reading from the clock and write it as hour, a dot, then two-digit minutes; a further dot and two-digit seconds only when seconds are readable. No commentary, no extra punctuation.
11.01
